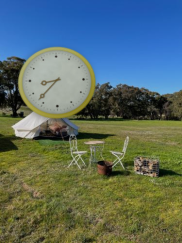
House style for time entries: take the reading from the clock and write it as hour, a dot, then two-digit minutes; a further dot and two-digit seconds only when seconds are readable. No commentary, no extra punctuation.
8.37
